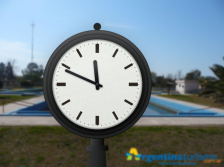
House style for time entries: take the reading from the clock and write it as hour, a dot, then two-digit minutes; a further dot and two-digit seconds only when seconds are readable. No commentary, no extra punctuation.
11.49
